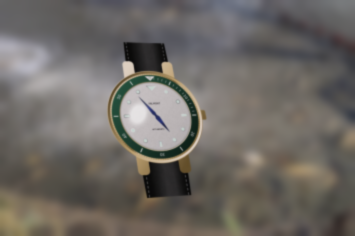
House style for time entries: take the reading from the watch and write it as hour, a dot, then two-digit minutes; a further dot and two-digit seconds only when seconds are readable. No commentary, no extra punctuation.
4.54
